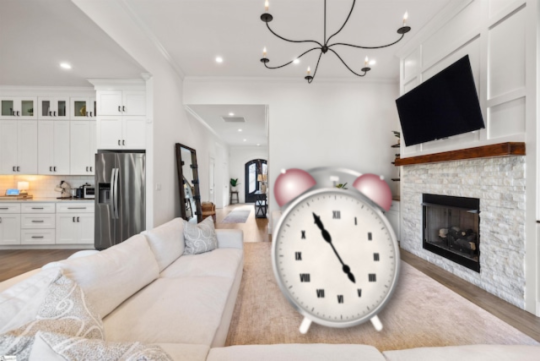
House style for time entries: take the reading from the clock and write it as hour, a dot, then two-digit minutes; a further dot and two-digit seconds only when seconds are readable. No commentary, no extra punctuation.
4.55
